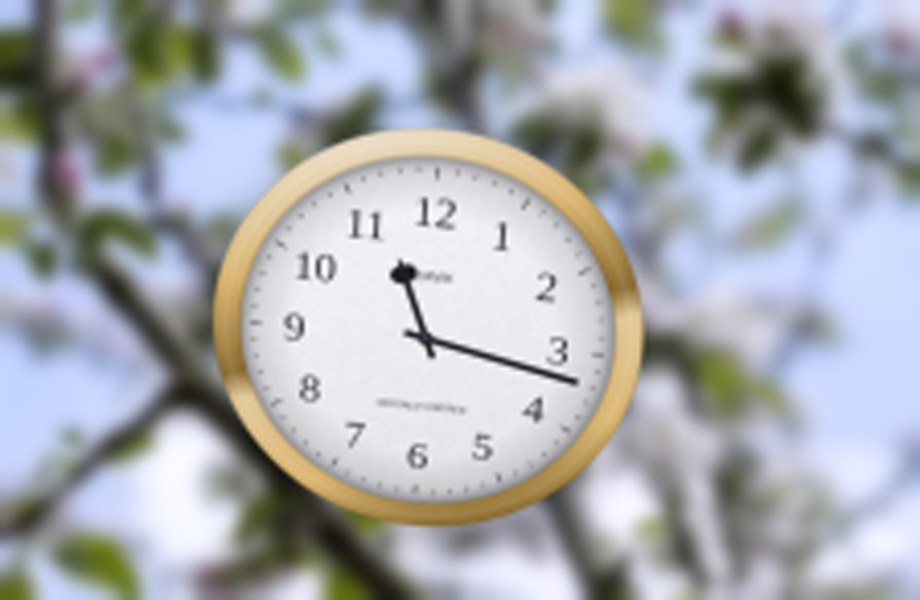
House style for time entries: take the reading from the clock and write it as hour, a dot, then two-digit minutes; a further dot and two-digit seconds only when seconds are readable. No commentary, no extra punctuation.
11.17
